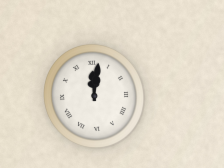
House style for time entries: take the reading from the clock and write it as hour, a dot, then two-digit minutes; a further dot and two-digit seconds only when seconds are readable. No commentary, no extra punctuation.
12.02
